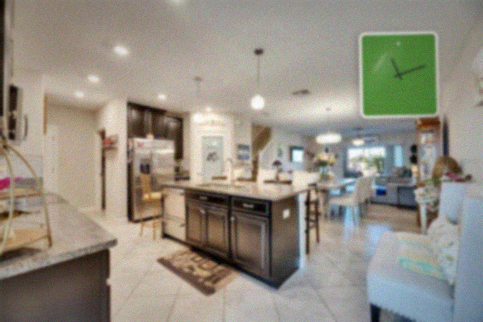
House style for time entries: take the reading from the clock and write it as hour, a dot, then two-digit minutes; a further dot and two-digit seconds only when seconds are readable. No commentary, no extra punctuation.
11.12
